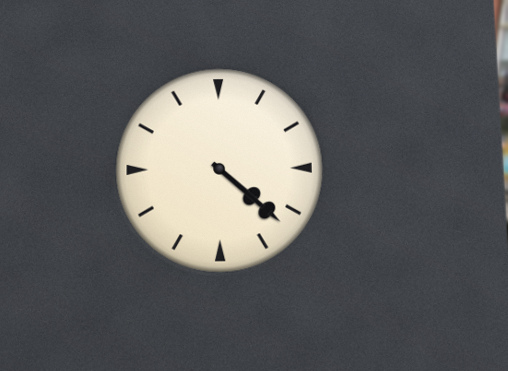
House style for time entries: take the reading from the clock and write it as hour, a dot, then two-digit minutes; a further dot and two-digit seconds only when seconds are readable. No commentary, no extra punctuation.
4.22
